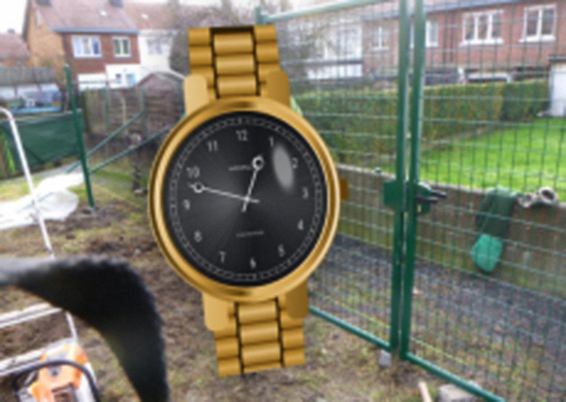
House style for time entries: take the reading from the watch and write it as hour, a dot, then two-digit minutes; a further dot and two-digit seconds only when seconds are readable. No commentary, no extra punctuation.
12.48
